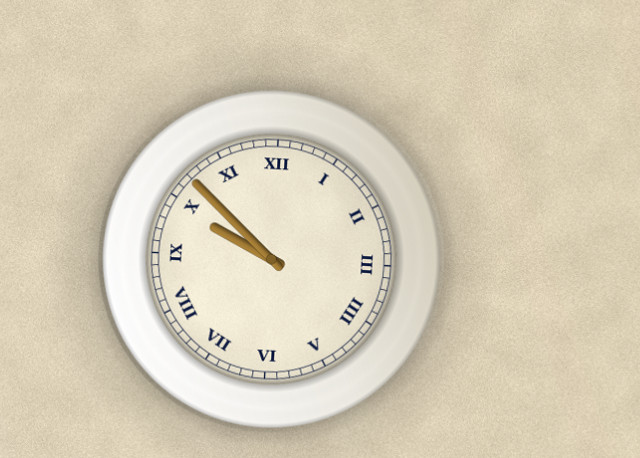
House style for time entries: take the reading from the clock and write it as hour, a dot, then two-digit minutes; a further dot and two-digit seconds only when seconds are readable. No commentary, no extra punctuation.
9.52
